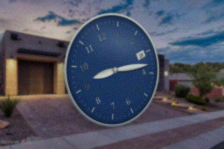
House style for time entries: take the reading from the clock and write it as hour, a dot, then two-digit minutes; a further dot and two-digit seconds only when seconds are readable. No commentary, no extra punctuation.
9.18
